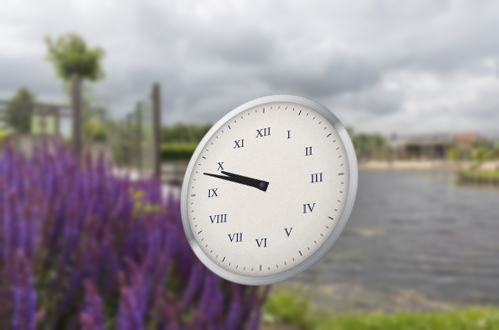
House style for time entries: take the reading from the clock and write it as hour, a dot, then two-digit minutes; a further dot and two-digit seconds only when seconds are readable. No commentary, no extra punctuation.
9.48
